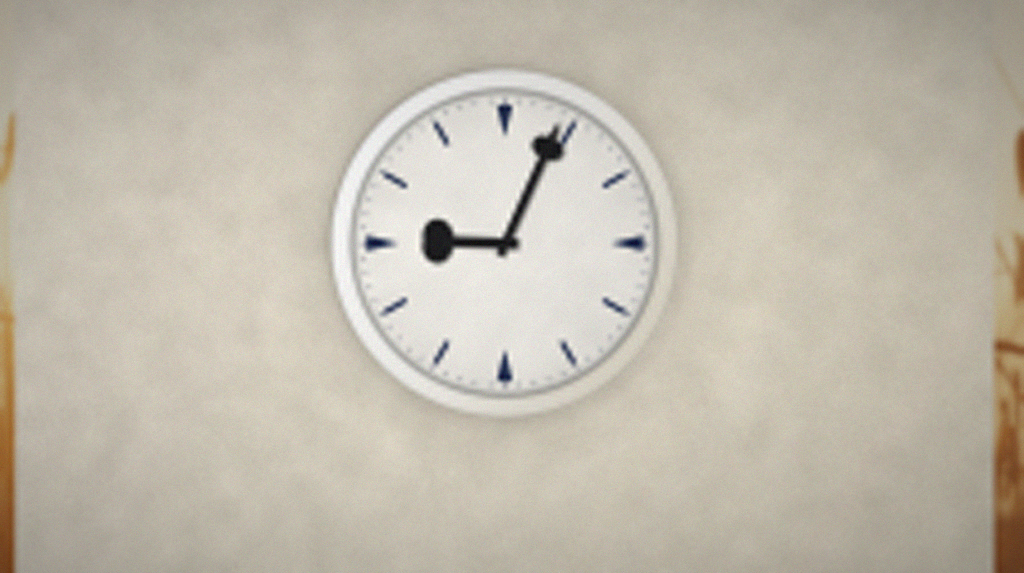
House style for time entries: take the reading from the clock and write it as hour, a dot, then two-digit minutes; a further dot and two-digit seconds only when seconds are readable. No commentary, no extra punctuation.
9.04
